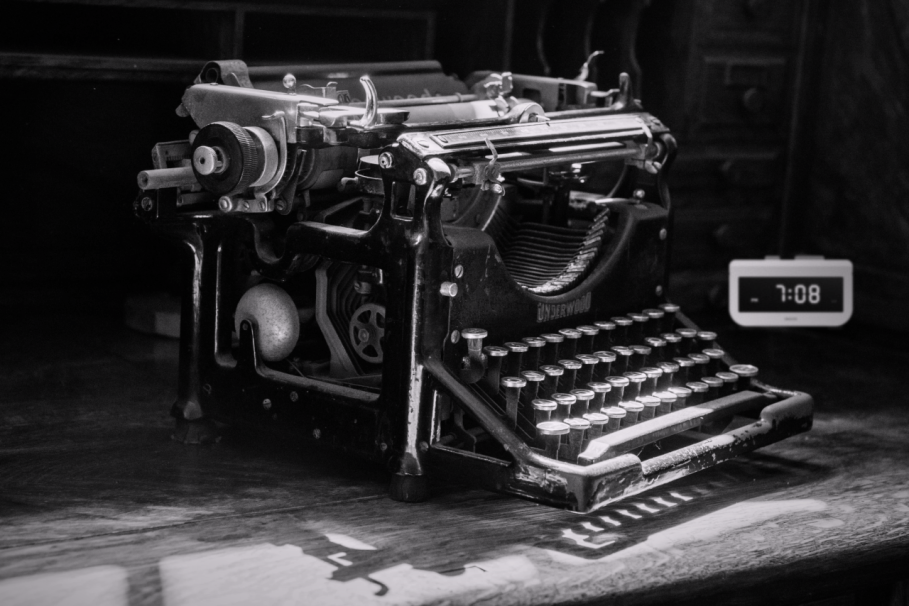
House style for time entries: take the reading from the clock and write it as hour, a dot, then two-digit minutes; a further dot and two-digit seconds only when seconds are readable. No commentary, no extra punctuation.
7.08
